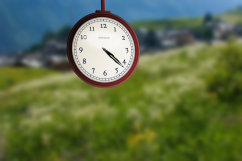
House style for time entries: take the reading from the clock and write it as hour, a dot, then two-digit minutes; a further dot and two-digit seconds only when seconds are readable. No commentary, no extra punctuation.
4.22
